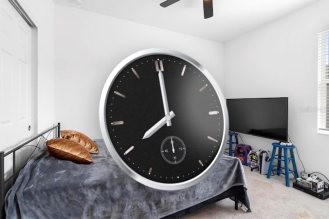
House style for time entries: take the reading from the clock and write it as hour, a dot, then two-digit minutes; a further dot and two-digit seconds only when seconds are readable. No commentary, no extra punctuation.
8.00
